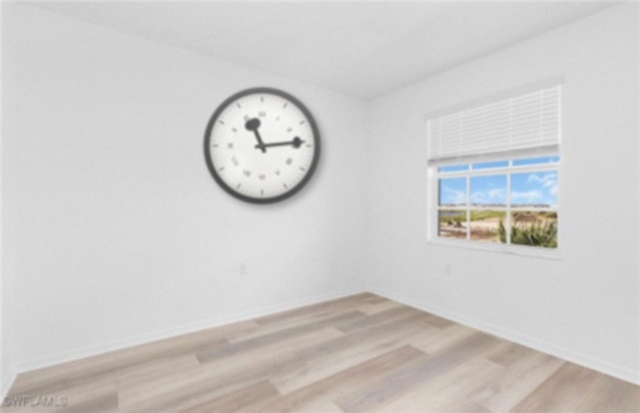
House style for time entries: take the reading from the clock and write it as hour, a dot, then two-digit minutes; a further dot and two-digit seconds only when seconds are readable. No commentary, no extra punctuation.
11.14
